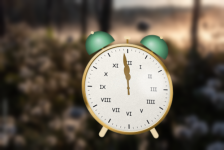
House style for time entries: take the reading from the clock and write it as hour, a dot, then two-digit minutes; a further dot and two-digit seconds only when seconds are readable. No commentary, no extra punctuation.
11.59
